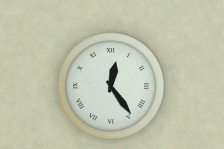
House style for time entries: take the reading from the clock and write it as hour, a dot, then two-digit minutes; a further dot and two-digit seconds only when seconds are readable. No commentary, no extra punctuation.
12.24
